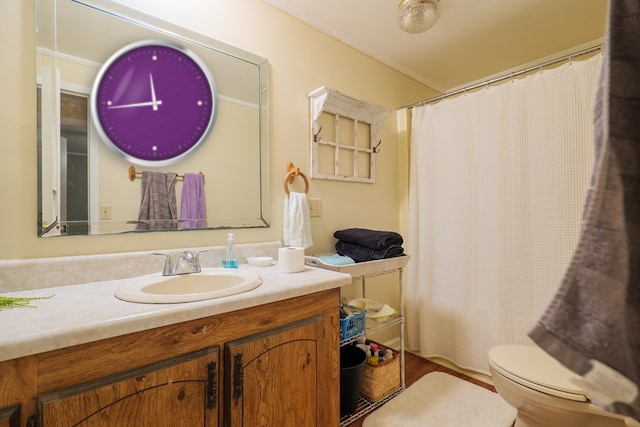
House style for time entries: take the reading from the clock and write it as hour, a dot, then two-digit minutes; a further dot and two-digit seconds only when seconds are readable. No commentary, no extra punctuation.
11.44
